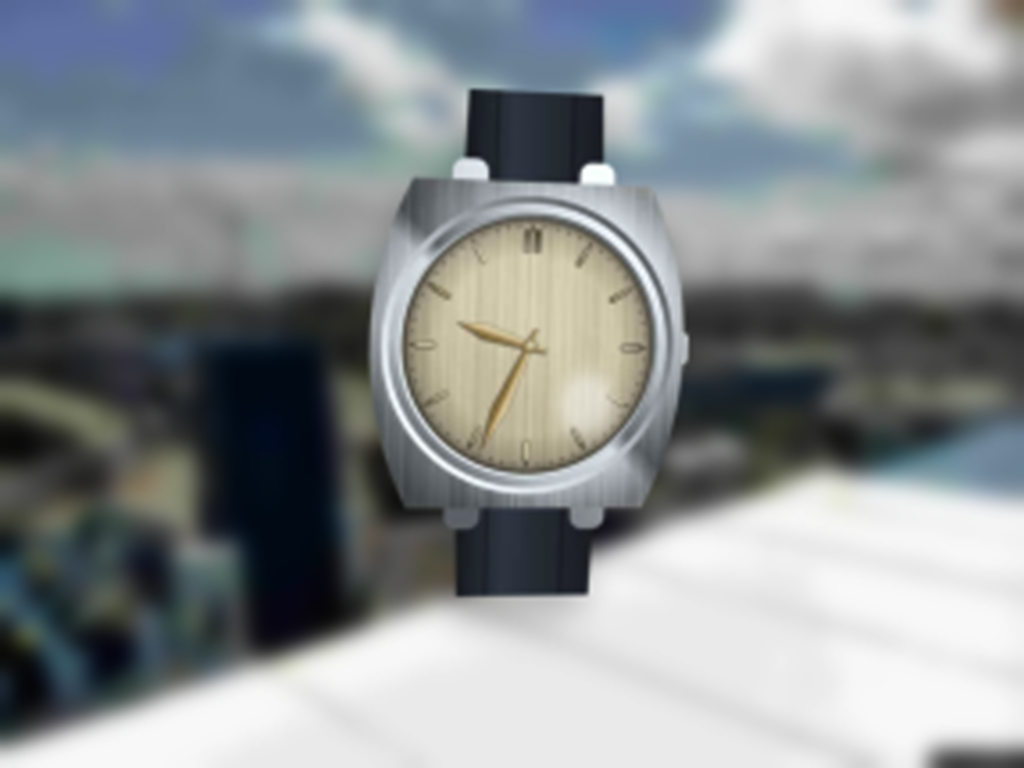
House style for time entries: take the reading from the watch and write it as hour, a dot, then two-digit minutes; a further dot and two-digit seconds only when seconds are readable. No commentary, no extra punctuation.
9.34
